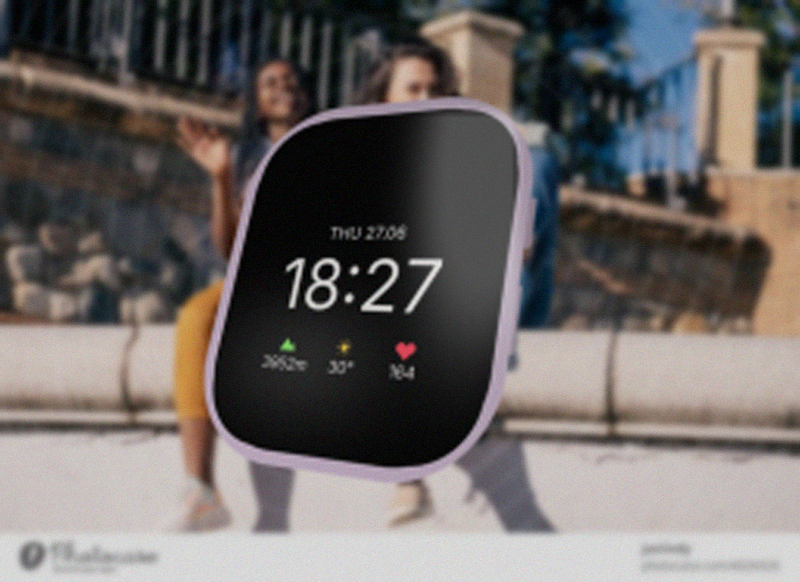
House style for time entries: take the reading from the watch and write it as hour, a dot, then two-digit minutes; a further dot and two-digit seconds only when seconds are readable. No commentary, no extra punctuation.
18.27
